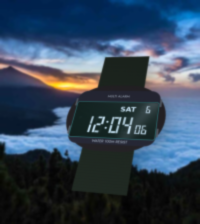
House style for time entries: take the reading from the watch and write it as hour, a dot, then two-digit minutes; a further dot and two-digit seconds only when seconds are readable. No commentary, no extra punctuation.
12.04
